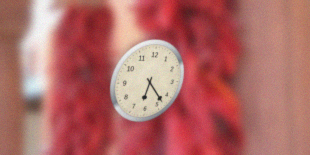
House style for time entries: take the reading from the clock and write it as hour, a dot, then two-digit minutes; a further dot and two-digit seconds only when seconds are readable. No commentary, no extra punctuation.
6.23
